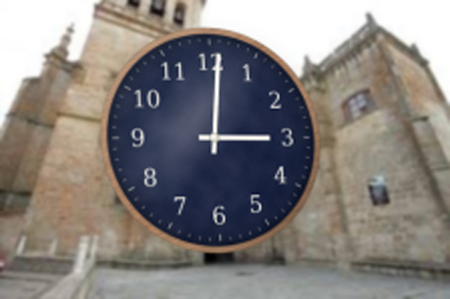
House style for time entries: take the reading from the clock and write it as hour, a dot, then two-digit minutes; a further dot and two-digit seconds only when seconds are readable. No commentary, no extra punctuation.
3.01
